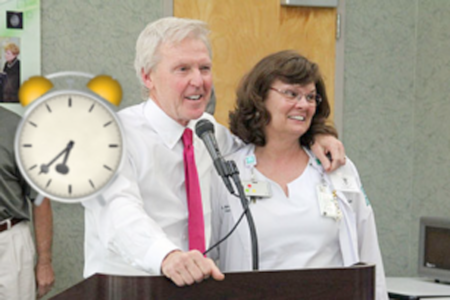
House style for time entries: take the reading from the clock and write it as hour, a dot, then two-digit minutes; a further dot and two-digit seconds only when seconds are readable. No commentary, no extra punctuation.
6.38
